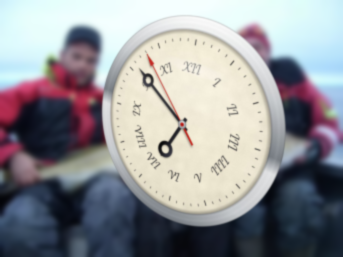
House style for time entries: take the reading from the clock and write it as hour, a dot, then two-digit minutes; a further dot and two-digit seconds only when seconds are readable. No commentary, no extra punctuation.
6.50.53
